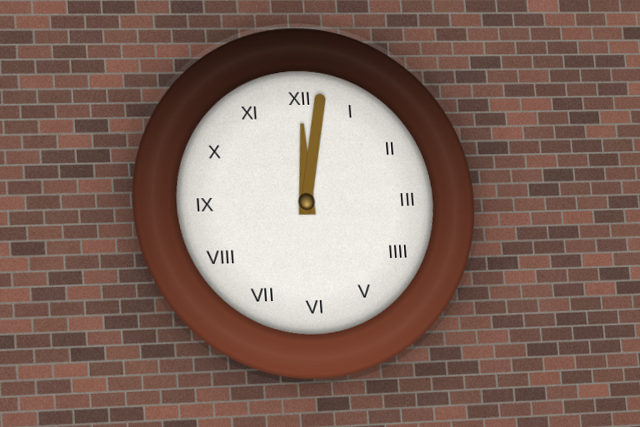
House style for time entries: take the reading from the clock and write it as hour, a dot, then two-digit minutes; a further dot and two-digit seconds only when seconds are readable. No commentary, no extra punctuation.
12.02
